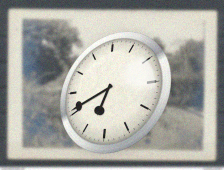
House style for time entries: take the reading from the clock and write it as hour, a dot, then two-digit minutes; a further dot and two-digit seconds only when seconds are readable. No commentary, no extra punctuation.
6.41
